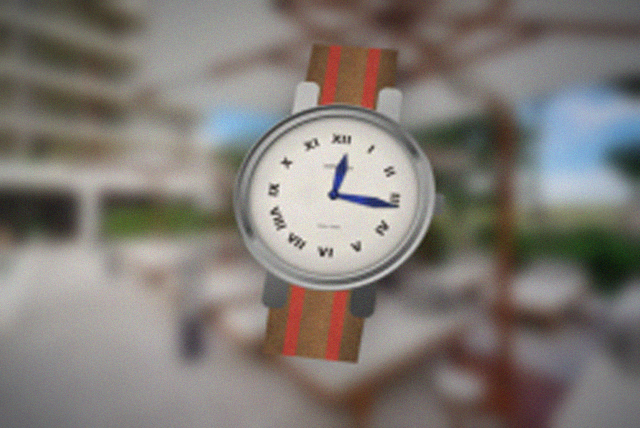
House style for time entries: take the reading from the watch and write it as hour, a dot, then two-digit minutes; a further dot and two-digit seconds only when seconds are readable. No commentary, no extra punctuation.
12.16
